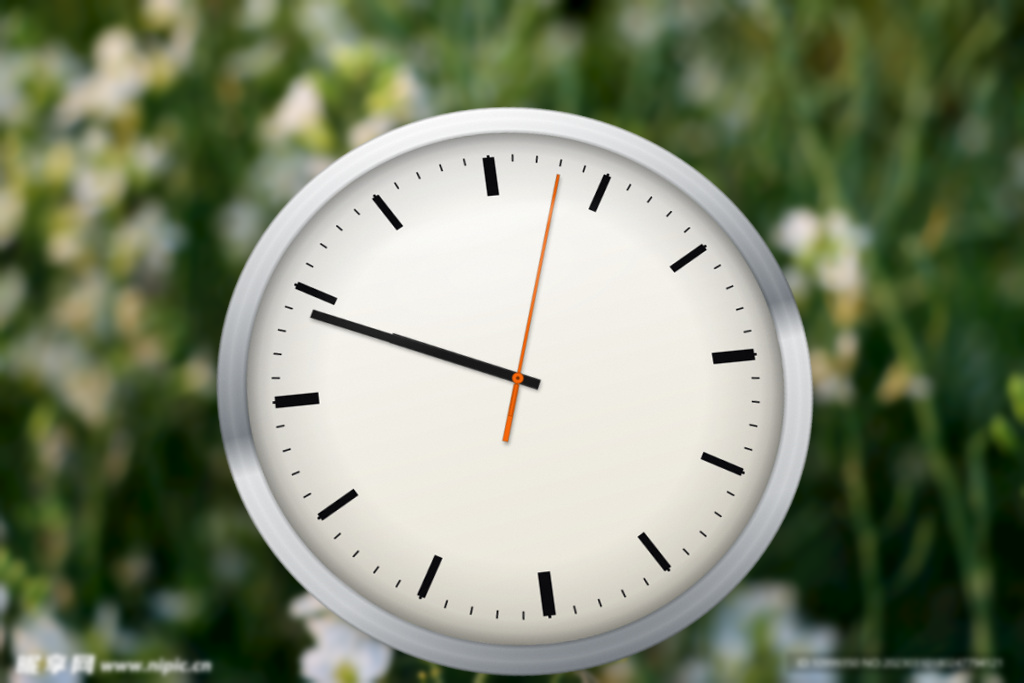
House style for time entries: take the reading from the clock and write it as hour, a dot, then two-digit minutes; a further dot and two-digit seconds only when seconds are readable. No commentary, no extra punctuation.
9.49.03
